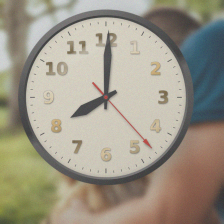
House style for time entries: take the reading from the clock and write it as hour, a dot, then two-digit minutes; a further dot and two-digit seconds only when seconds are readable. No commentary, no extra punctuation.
8.00.23
